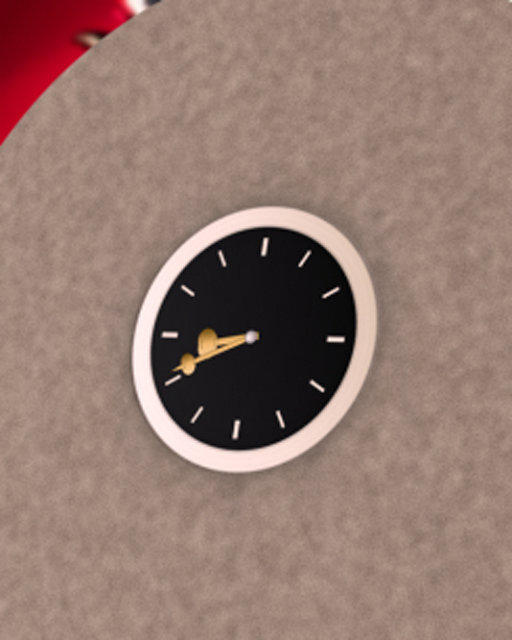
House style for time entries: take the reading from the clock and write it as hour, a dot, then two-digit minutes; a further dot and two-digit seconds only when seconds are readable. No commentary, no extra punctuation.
8.41
